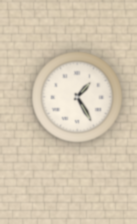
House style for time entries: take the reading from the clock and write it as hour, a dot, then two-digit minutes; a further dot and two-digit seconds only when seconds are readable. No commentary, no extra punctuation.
1.25
